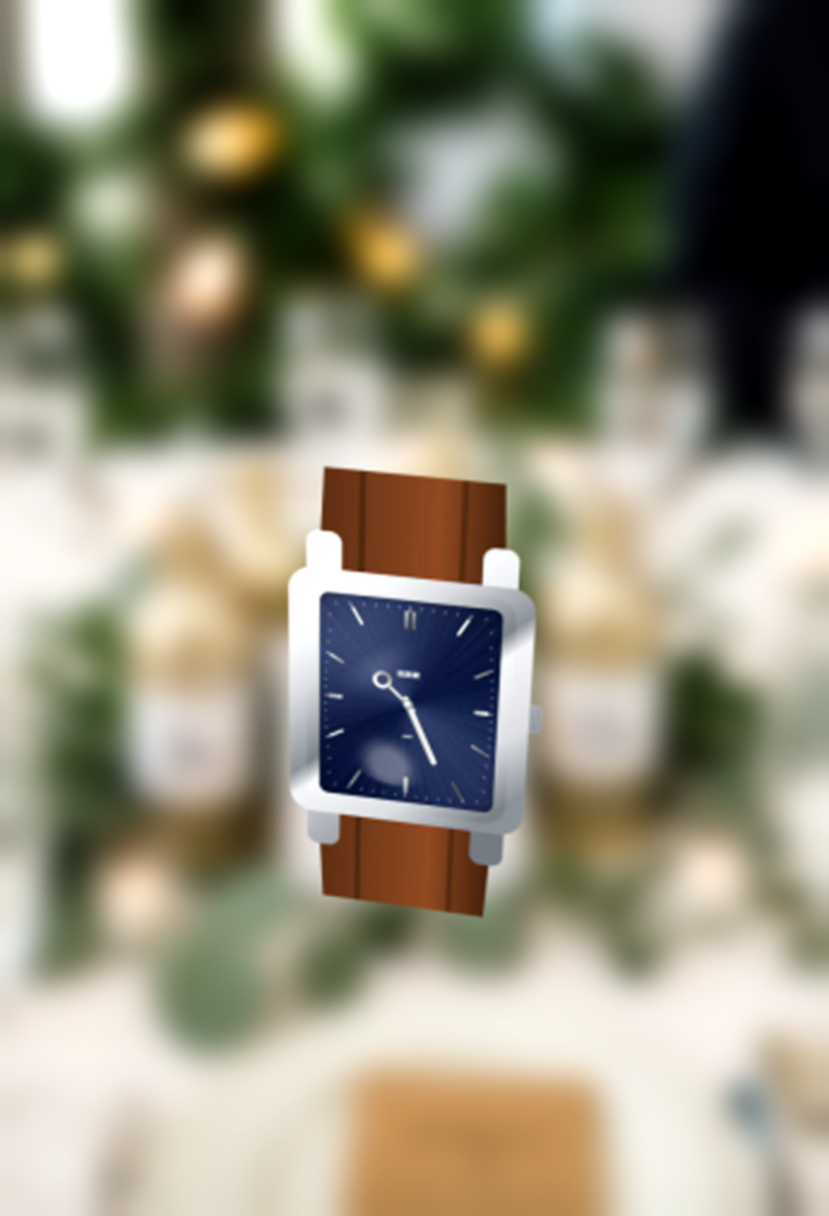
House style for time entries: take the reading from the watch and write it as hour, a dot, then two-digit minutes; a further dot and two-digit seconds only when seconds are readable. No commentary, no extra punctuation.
10.26
